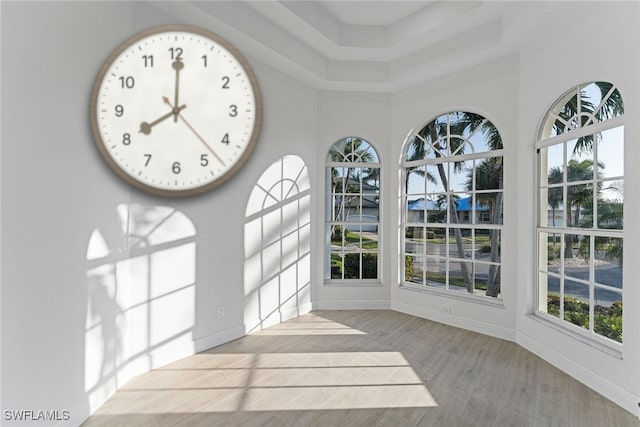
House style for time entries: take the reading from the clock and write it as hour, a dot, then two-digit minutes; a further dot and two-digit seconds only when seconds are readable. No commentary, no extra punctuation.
8.00.23
